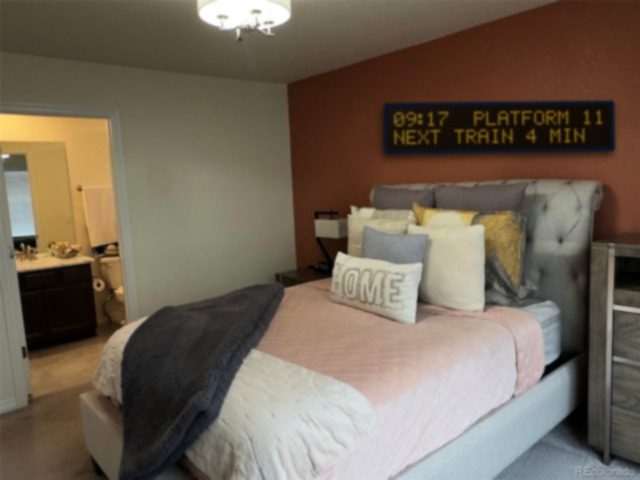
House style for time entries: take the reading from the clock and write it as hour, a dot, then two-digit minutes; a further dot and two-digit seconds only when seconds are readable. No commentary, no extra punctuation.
9.17
